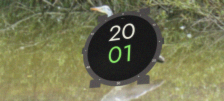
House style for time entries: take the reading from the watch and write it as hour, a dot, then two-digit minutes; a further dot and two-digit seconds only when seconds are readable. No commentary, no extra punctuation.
20.01
